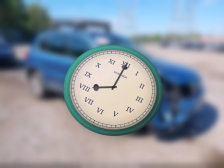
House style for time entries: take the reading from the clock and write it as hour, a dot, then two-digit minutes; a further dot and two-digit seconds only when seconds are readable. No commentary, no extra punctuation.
8.00
